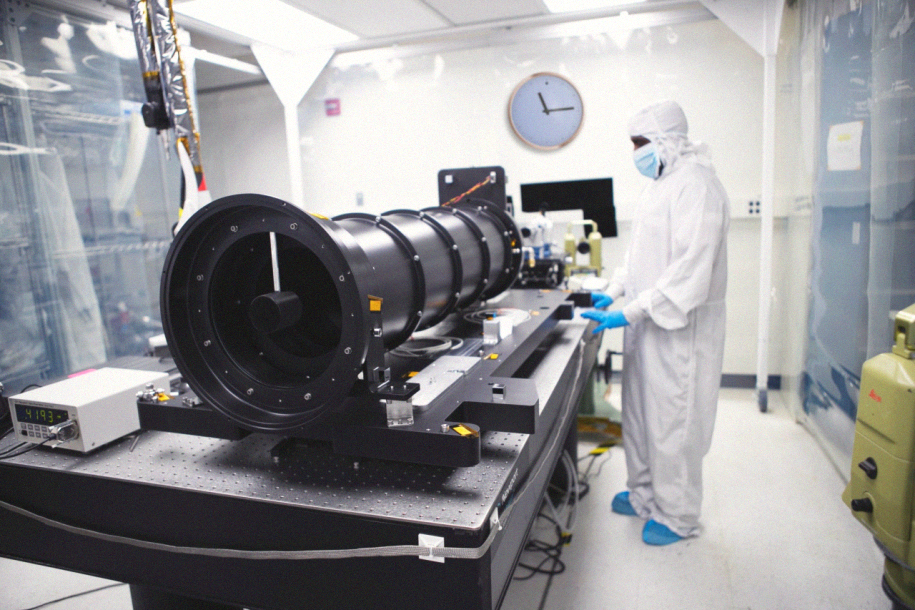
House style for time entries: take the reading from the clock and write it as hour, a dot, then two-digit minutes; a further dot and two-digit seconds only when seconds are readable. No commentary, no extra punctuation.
11.14
